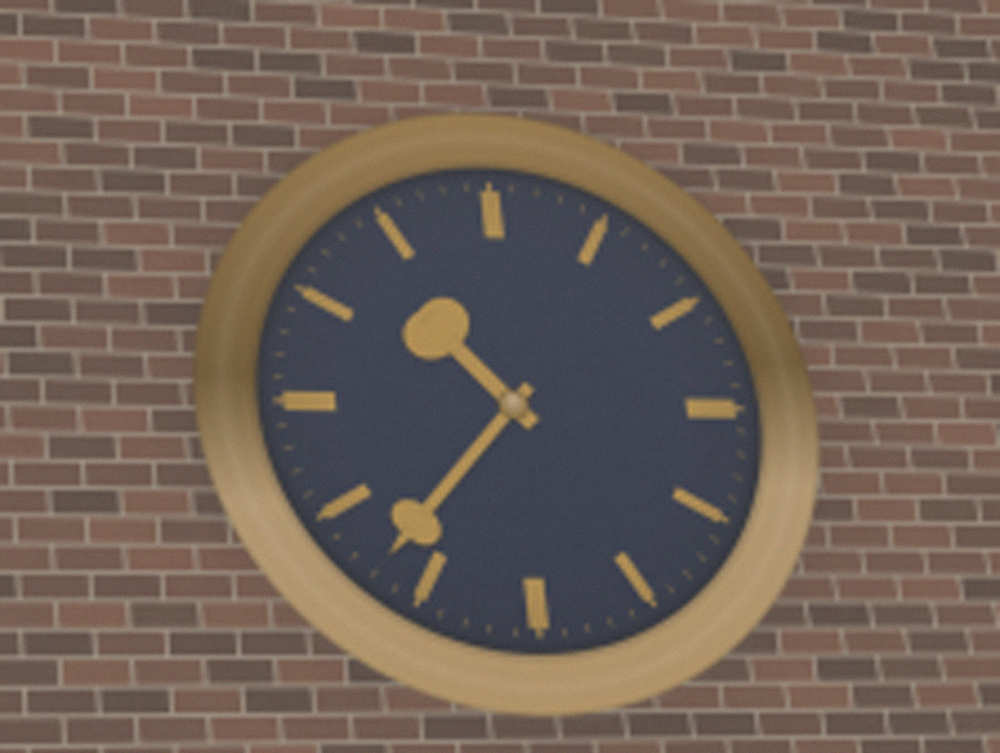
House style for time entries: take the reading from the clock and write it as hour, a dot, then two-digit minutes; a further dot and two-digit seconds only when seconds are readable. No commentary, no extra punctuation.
10.37
